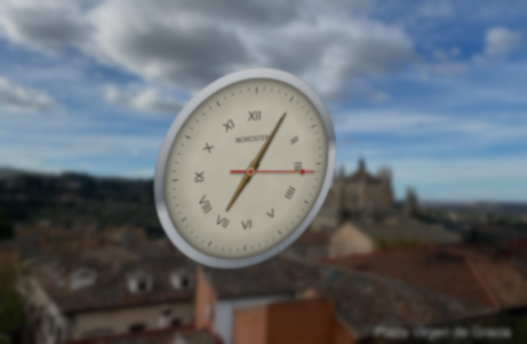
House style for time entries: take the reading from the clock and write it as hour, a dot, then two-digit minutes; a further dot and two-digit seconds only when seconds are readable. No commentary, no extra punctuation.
7.05.16
